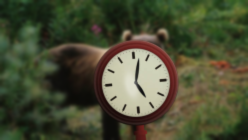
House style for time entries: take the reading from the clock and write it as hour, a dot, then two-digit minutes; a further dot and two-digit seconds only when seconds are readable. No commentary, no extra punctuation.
5.02
